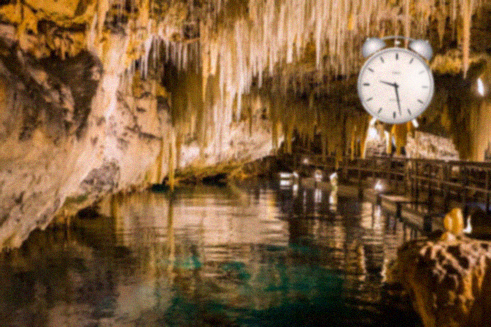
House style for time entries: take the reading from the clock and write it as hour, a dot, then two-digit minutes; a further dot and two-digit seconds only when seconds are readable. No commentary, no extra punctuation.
9.28
